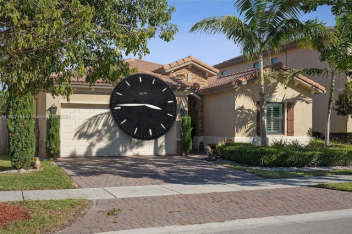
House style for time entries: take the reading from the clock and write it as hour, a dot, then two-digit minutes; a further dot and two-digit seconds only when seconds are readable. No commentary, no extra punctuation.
3.46
